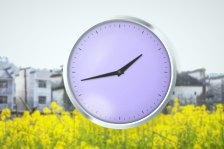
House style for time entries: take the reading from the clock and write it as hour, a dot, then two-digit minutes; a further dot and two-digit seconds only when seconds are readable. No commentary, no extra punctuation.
1.43
